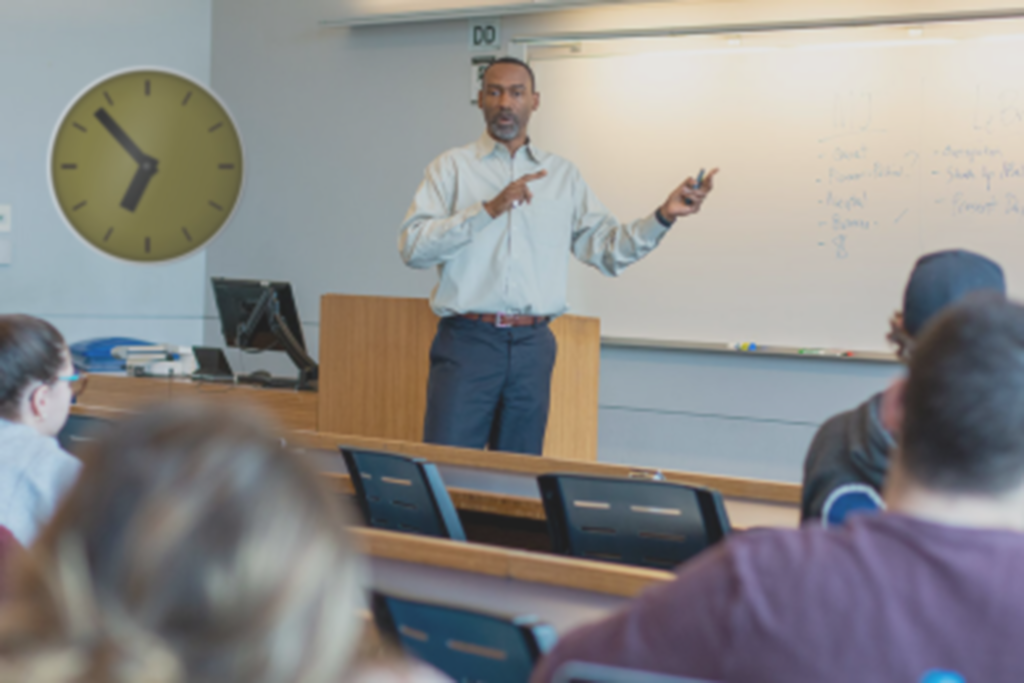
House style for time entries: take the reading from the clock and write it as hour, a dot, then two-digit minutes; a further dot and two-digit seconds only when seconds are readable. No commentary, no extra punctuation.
6.53
